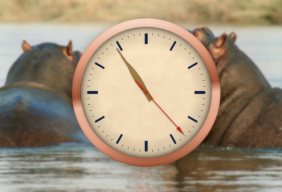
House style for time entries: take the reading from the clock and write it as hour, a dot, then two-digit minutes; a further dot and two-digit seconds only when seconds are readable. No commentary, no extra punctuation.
10.54.23
